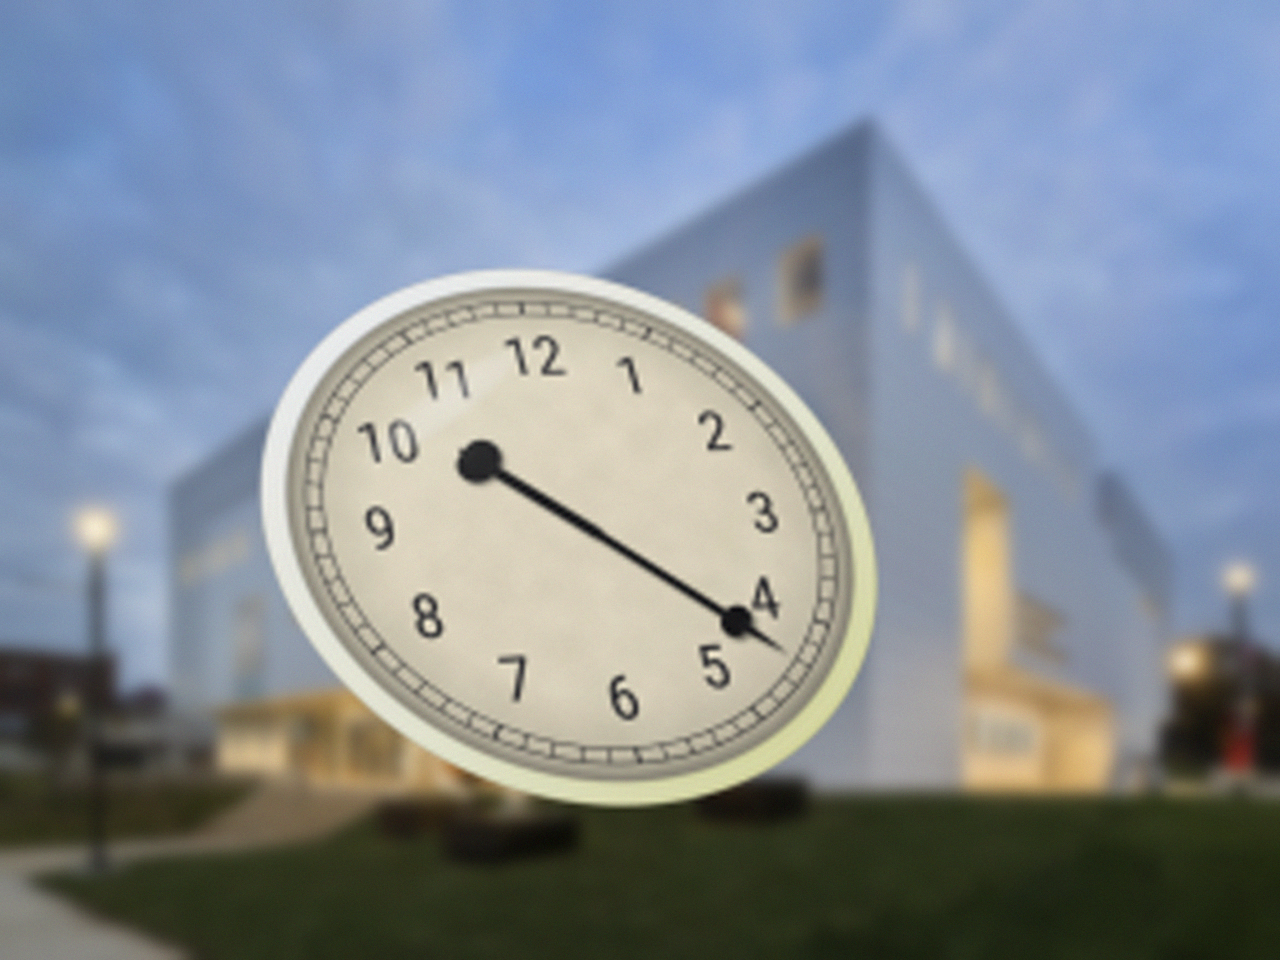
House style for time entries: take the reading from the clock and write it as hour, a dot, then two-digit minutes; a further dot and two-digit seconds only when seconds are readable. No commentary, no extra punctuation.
10.22
